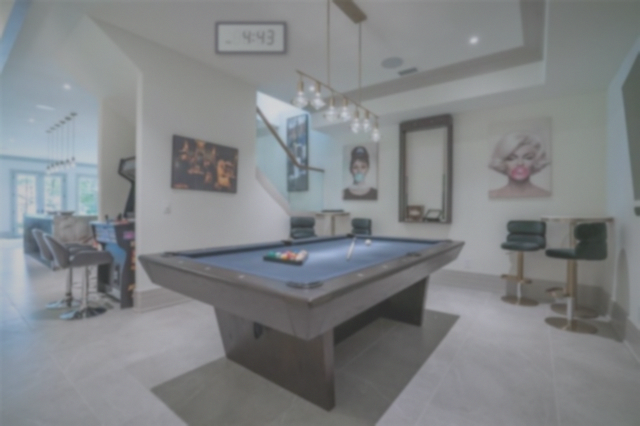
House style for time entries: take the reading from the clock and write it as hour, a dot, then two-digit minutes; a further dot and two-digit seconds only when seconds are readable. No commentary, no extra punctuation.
4.43
